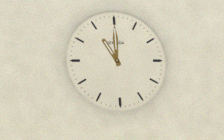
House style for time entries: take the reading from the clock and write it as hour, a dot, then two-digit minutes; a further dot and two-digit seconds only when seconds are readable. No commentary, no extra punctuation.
11.00
